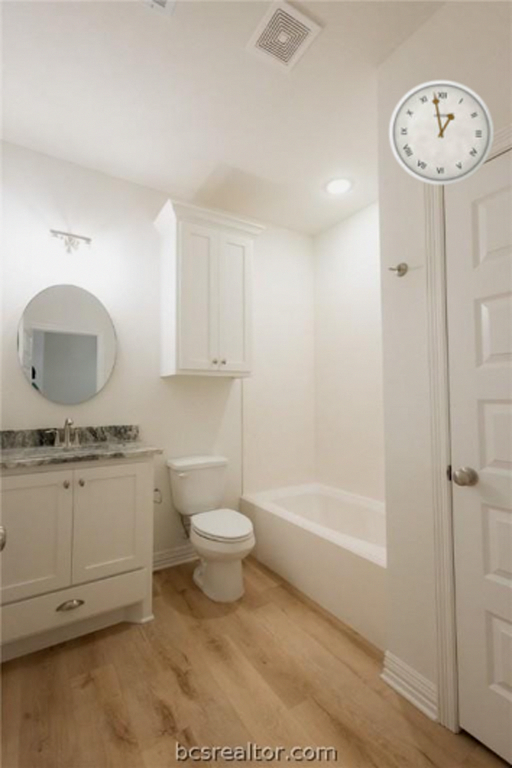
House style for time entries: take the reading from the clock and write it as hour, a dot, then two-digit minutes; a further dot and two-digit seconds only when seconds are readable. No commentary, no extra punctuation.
12.58
